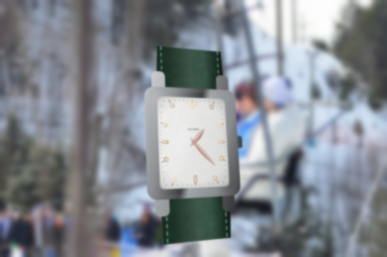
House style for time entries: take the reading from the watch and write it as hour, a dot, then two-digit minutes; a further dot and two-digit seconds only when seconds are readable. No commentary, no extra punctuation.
1.23
